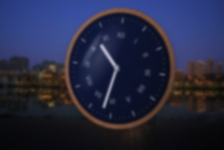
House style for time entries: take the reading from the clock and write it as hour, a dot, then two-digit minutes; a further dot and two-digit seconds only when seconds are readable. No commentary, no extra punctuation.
10.32
